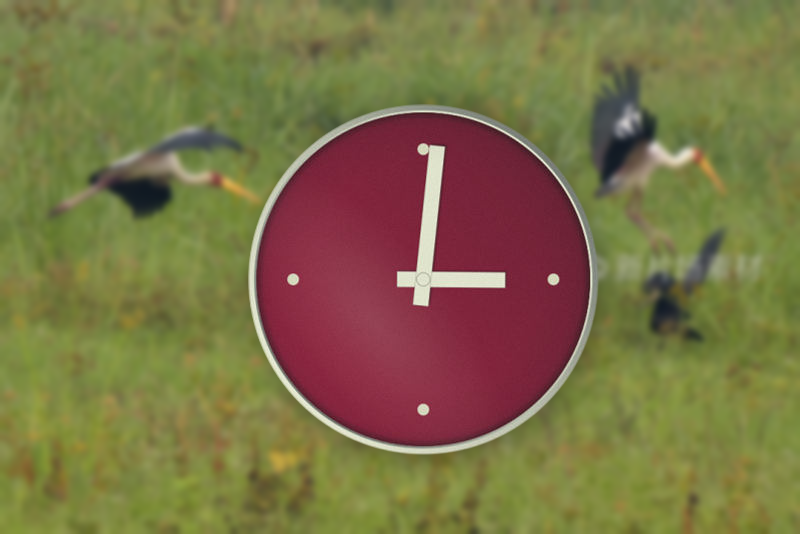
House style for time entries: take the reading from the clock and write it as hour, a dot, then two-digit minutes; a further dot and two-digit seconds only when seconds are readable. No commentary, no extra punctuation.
3.01
